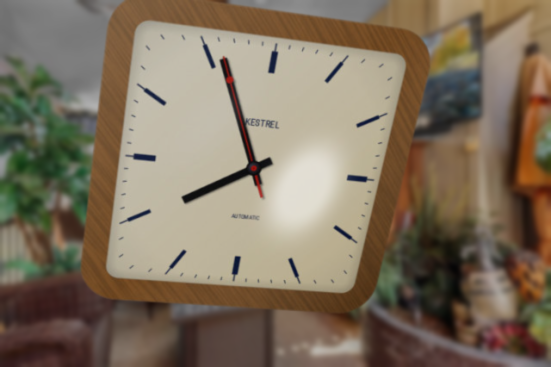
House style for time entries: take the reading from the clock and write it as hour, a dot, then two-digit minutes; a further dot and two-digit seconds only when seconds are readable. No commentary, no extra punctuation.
7.55.56
